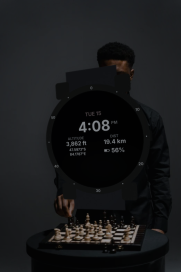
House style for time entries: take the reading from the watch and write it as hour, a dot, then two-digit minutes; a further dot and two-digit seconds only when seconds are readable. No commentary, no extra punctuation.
4.08
